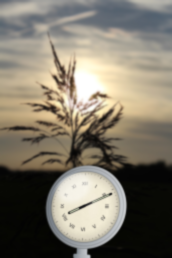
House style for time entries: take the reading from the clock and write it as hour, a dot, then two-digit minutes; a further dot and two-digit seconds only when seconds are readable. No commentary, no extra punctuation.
8.11
